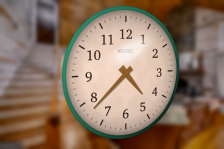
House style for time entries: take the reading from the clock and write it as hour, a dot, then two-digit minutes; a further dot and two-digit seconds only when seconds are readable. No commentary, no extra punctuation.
4.38
